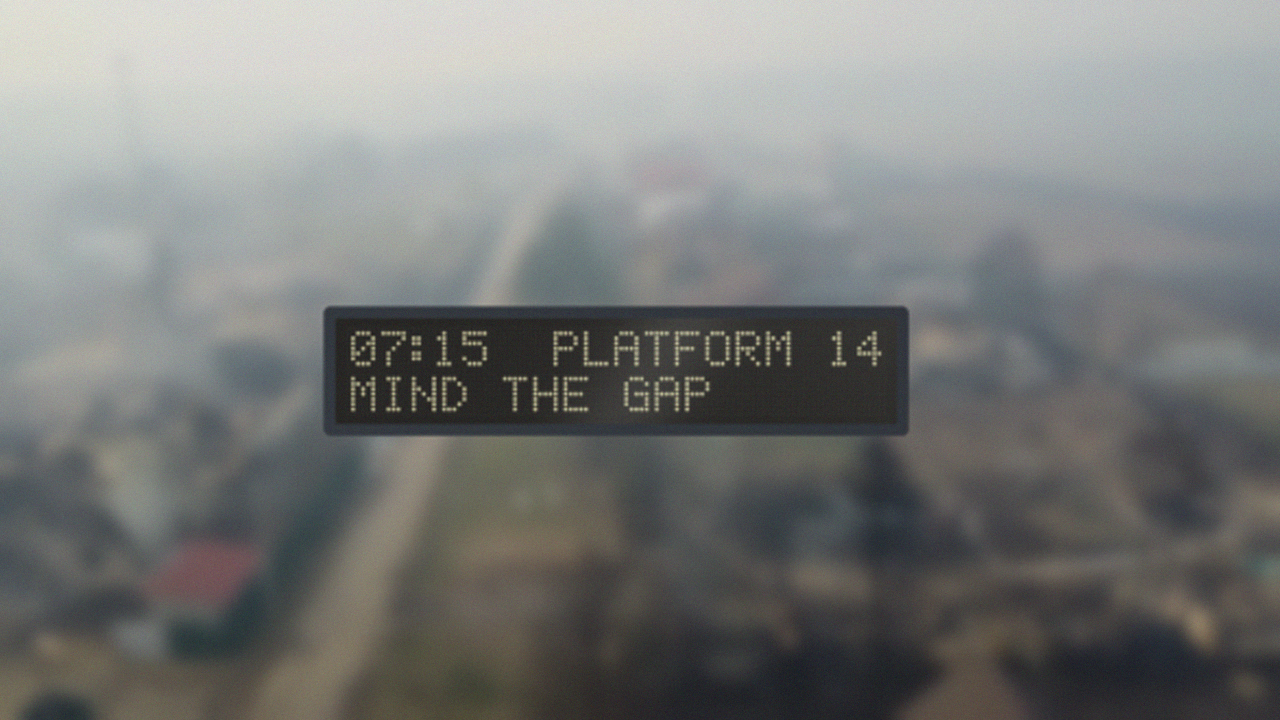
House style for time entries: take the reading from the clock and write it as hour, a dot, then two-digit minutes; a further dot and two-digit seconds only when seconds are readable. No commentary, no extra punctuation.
7.15
